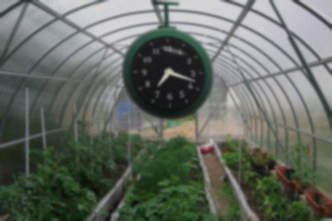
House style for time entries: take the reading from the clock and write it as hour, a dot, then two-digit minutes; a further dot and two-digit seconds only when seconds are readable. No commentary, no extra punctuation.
7.18
